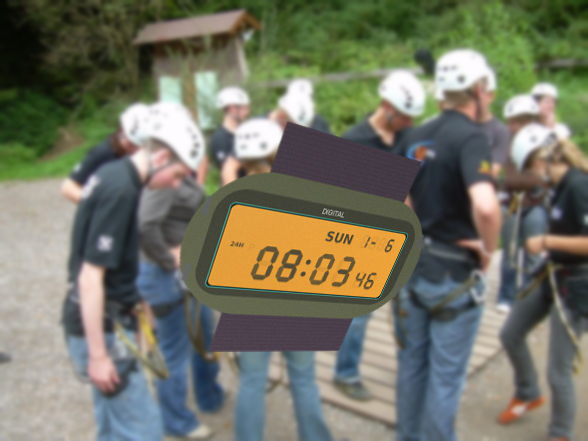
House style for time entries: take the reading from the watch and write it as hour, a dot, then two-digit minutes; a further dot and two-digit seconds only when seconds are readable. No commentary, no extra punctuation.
8.03.46
